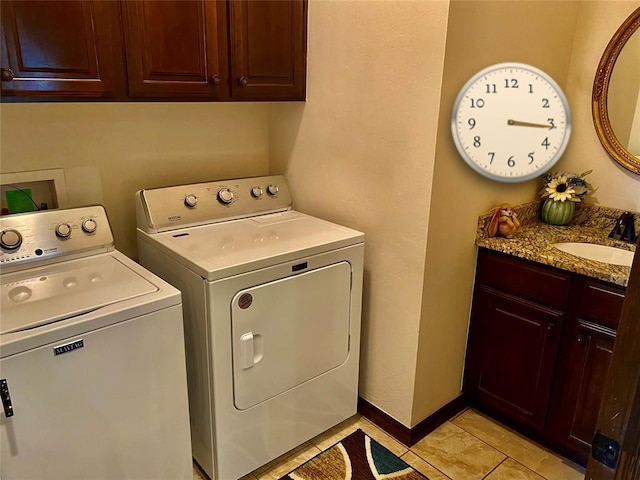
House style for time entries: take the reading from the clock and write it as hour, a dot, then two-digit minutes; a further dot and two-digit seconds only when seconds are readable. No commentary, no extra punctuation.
3.16
